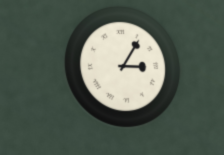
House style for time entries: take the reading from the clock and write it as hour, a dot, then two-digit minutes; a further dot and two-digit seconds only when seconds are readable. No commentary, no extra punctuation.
3.06
